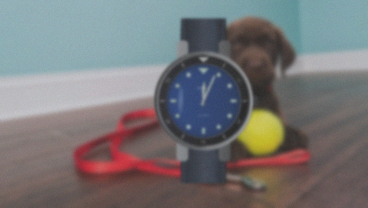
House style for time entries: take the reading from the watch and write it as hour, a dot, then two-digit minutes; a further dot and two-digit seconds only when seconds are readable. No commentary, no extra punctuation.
12.04
